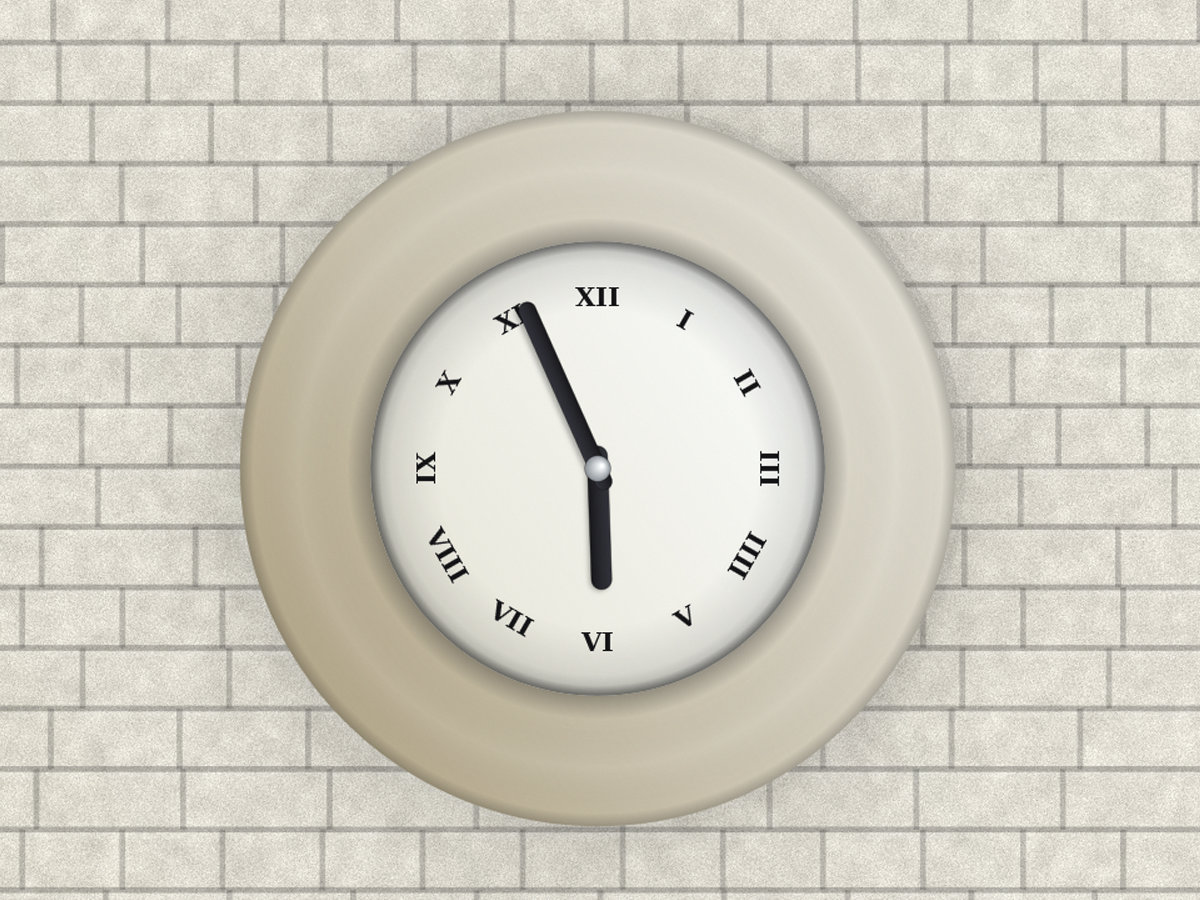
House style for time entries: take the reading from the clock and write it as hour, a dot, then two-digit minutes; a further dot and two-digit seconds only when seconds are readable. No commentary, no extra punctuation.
5.56
